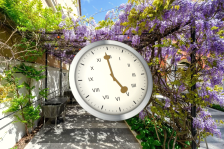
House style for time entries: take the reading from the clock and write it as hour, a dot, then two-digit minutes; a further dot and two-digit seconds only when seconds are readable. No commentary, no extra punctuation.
4.59
